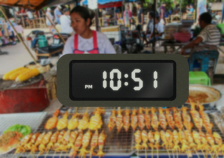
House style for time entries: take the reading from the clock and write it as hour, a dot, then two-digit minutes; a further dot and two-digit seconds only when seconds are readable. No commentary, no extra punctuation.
10.51
